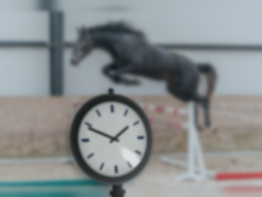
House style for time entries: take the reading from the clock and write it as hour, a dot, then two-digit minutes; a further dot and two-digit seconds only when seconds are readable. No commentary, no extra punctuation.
1.49
